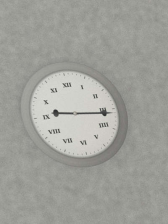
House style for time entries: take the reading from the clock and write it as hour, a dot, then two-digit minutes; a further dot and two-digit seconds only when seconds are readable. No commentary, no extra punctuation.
9.16
